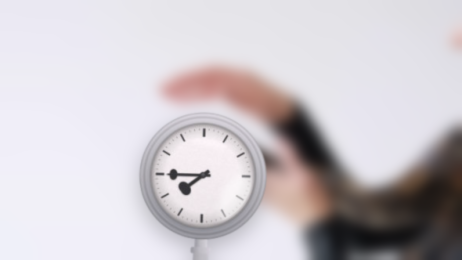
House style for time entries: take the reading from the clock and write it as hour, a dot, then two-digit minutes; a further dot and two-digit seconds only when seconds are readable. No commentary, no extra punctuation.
7.45
